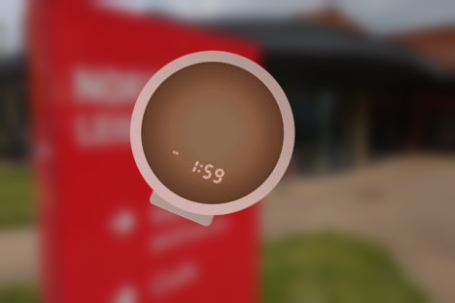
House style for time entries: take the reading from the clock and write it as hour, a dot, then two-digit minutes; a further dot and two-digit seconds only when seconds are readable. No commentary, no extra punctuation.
1.59
